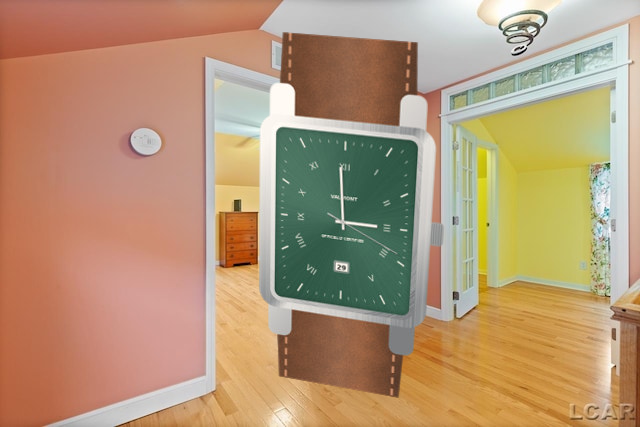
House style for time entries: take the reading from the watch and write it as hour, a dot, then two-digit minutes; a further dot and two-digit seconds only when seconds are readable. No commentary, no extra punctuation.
2.59.19
